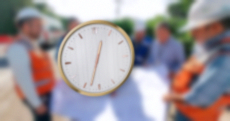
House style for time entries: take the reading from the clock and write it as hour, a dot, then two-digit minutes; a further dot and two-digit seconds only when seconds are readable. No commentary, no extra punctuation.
12.33
